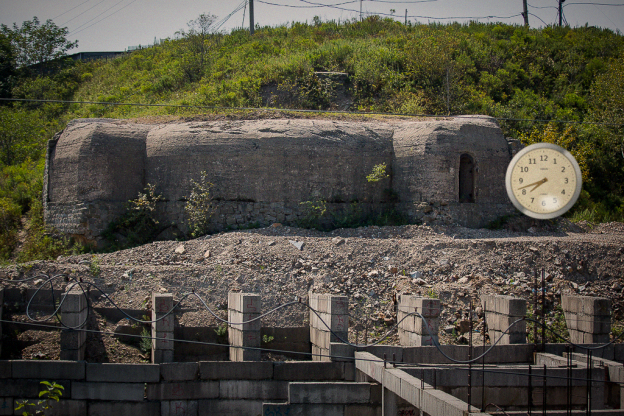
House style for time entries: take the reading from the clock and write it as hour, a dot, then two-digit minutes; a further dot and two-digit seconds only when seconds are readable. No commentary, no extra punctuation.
7.42
